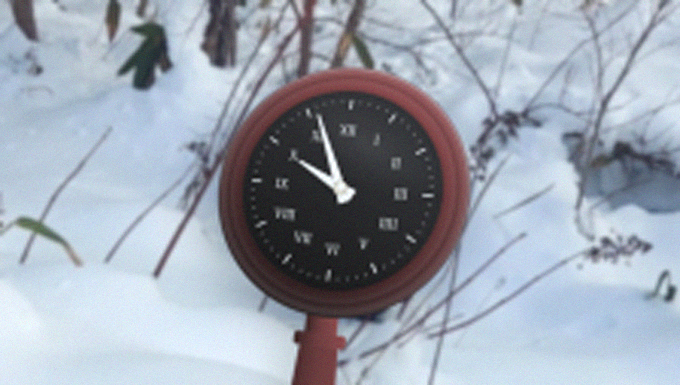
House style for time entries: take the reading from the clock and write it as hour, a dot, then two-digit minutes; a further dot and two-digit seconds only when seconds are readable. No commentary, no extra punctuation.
9.56
